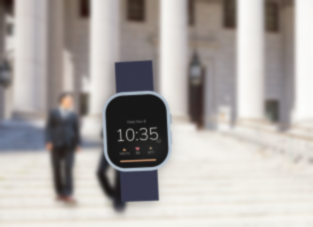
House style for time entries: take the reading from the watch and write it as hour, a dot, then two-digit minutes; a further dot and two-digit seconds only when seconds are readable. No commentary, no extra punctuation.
10.35
